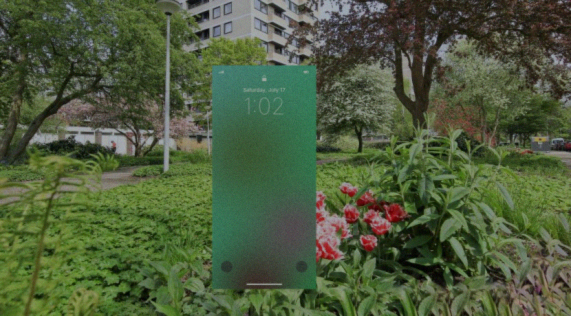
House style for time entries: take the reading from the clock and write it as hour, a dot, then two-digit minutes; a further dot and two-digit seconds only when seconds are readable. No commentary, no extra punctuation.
1.02
